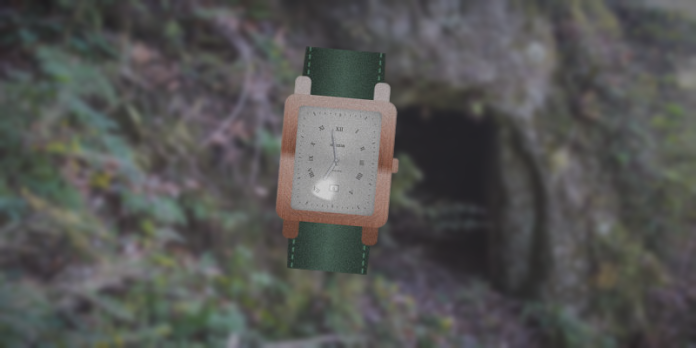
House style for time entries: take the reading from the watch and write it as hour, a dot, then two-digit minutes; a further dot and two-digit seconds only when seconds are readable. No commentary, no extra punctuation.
6.58
